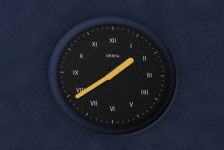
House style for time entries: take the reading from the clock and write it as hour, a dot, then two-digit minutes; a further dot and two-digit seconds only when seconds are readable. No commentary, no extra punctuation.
1.39
